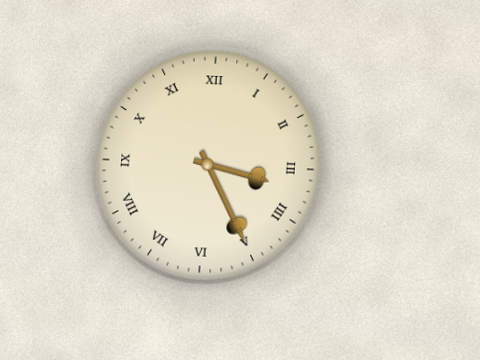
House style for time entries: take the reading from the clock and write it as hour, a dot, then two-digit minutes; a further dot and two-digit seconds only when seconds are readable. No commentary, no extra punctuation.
3.25
